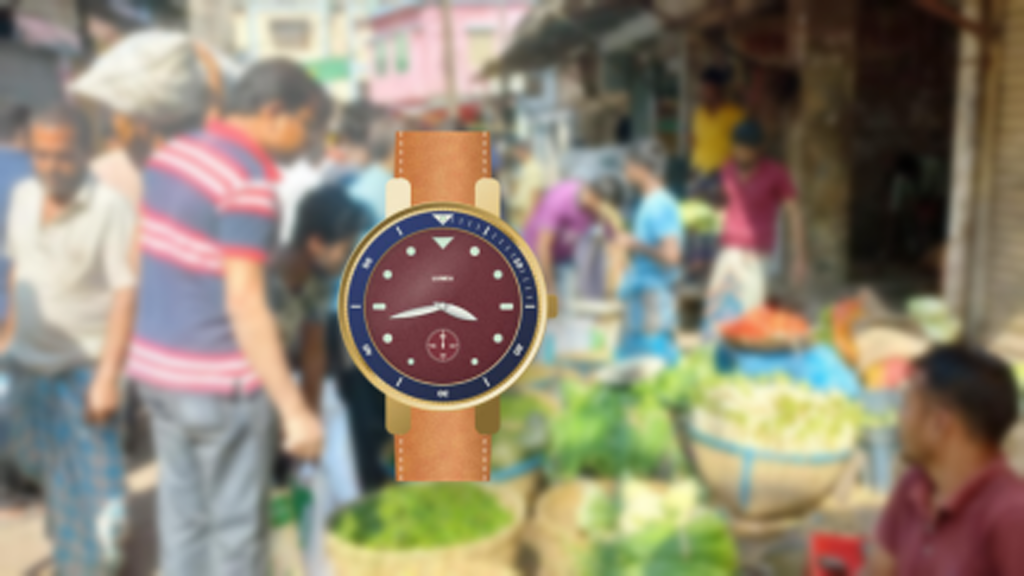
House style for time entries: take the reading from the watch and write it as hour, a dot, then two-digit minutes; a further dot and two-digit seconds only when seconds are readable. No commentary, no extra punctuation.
3.43
